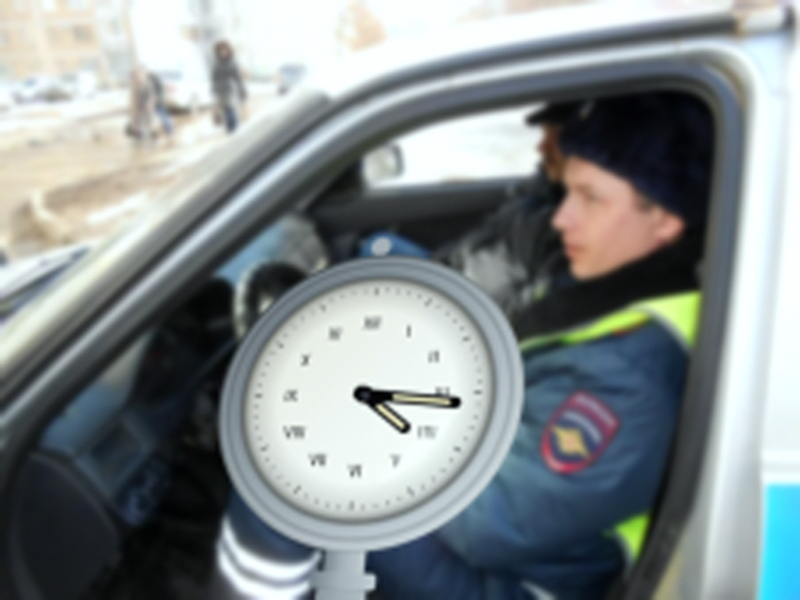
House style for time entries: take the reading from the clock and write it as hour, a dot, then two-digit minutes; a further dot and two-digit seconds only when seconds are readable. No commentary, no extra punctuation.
4.16
